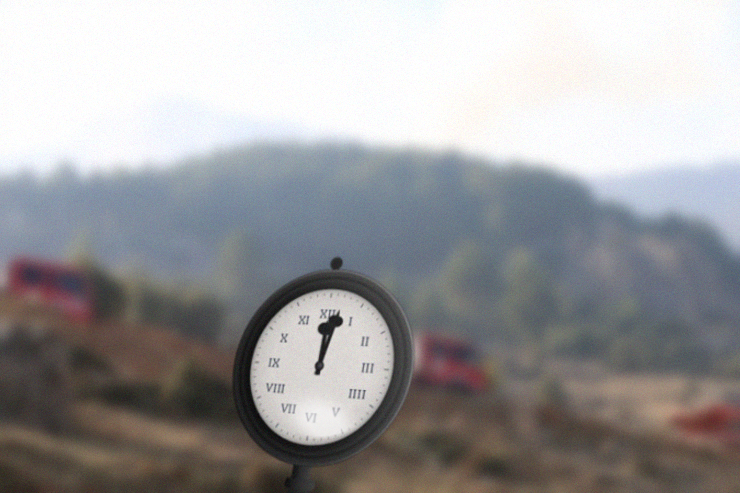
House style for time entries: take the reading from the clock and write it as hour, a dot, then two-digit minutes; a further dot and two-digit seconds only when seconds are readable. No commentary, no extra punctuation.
12.02
